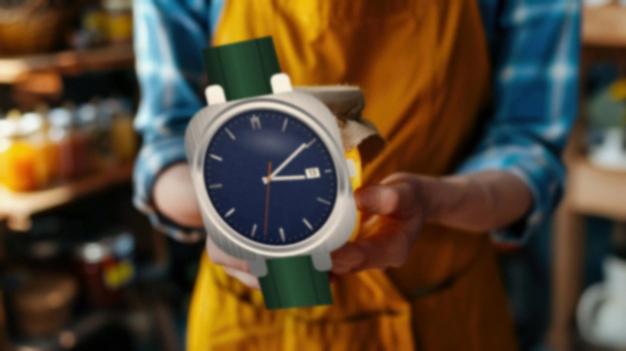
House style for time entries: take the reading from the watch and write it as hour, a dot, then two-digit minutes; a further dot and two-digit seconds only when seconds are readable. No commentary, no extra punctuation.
3.09.33
